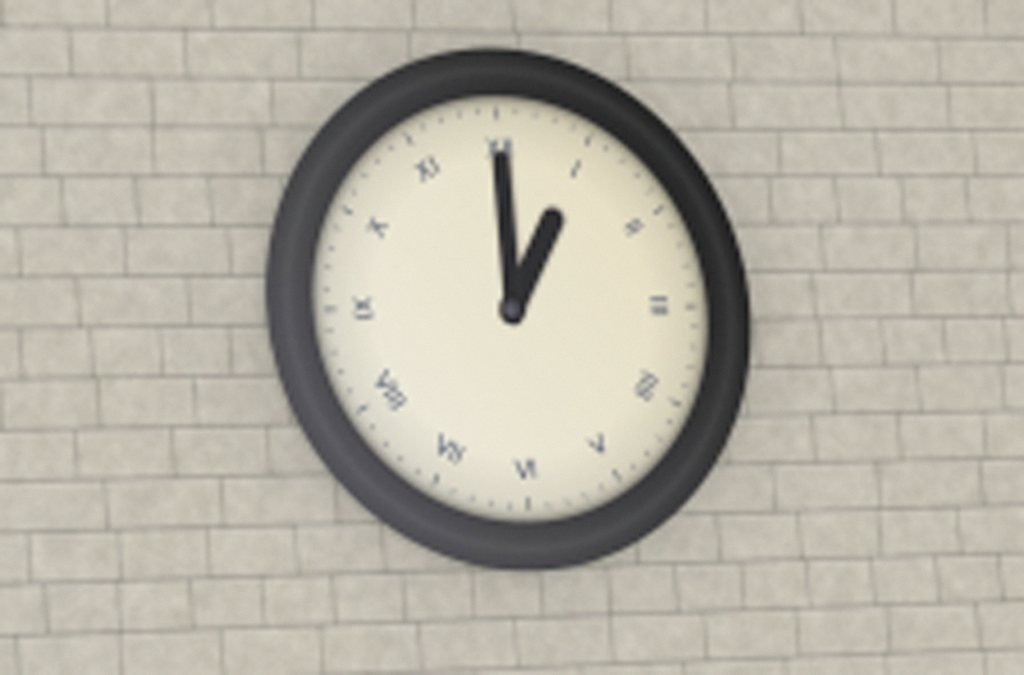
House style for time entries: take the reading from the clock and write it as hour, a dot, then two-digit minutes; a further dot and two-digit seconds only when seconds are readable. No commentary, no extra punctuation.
1.00
